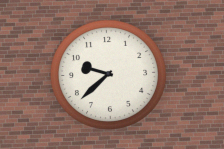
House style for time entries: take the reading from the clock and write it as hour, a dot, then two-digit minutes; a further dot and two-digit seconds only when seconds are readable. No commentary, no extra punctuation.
9.38
